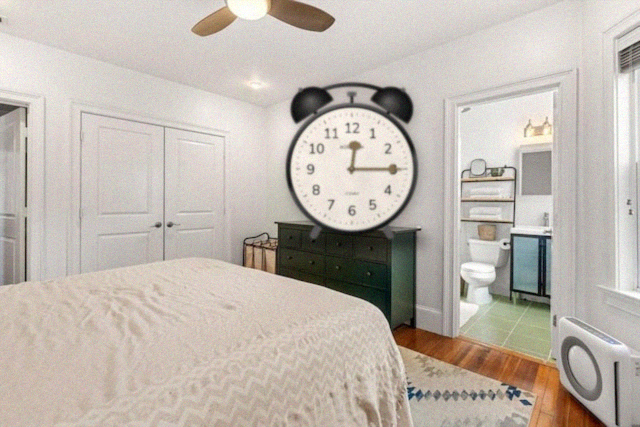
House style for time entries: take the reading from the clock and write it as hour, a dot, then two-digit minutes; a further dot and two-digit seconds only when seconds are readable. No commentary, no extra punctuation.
12.15
